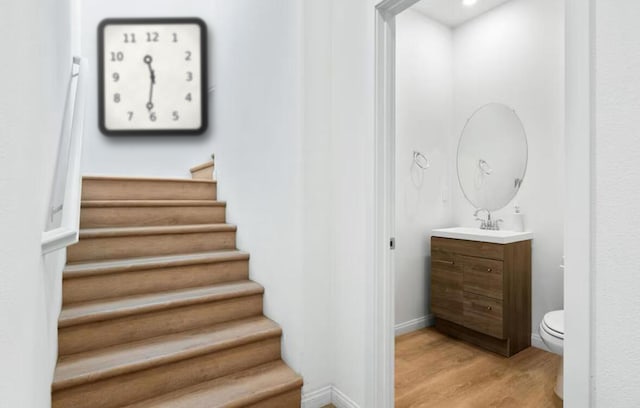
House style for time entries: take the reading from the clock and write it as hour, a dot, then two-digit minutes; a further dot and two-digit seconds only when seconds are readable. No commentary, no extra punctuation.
11.31
